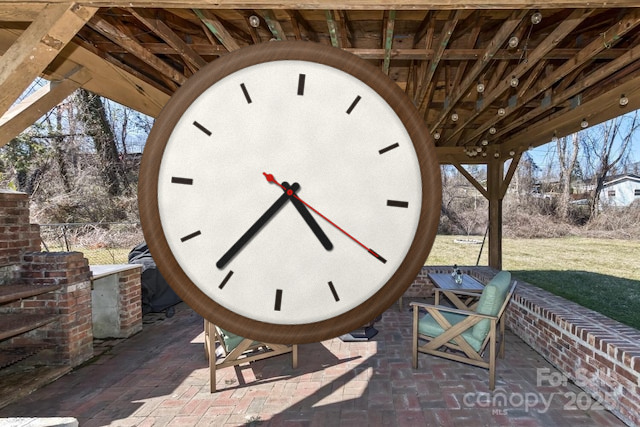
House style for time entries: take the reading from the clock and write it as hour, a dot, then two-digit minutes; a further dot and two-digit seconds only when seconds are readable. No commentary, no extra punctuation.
4.36.20
